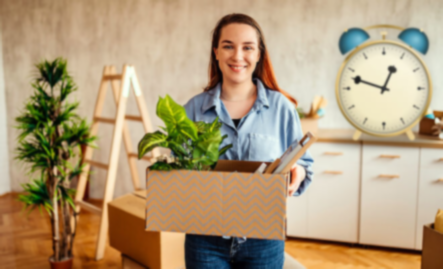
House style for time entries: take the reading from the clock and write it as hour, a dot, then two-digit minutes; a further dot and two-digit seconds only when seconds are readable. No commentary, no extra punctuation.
12.48
